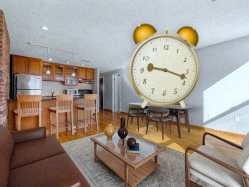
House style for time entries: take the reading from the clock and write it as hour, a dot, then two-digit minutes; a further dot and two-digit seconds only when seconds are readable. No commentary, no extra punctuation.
9.18
